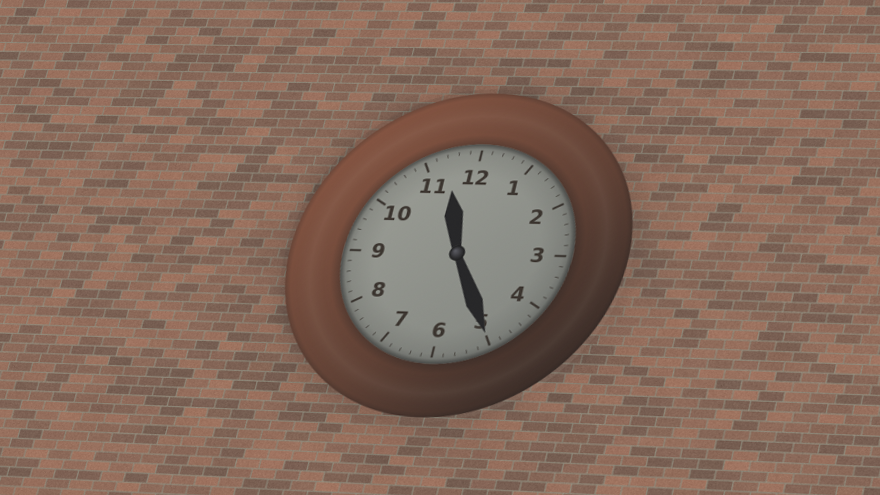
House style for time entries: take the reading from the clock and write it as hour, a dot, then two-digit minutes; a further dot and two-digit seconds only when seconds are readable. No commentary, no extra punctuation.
11.25
